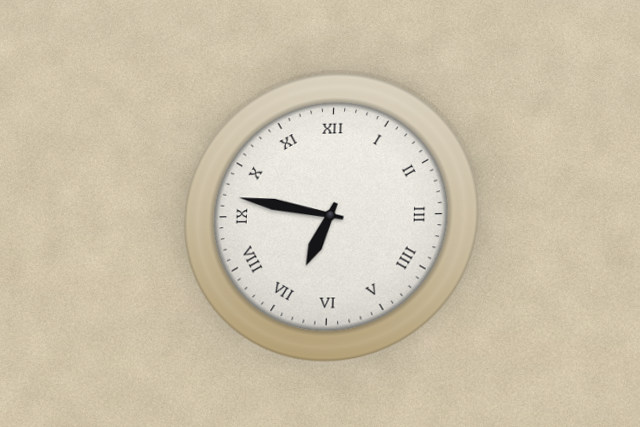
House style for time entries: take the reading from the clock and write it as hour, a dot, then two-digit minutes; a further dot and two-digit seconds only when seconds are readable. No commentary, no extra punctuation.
6.47
